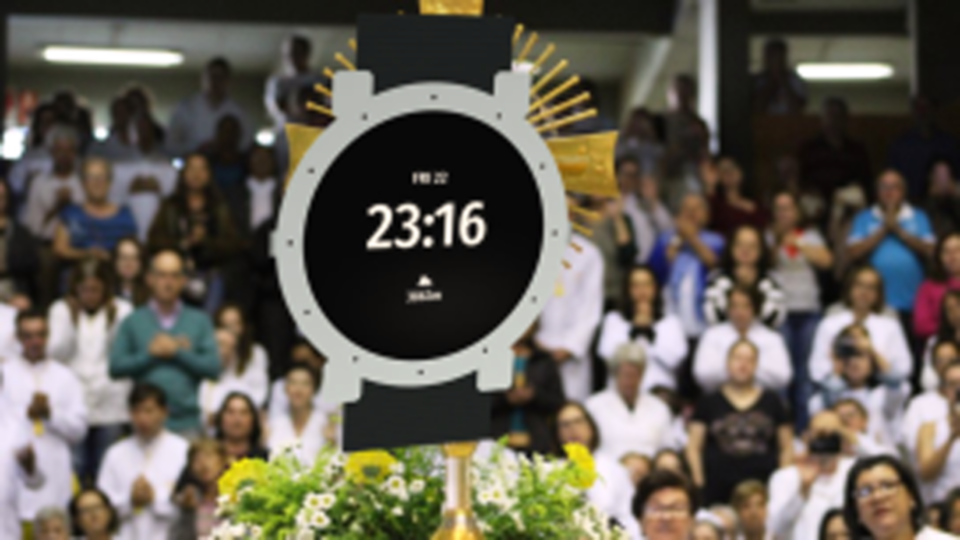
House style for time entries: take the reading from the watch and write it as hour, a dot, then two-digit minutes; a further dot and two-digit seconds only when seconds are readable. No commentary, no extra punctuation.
23.16
